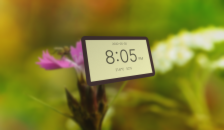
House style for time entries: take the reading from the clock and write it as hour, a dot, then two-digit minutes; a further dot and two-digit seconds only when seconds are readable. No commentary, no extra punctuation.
8.05
